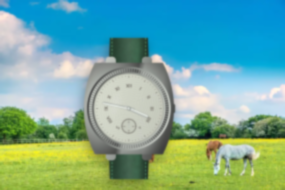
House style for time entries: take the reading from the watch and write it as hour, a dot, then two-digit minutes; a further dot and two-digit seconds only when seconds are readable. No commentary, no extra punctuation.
3.47
